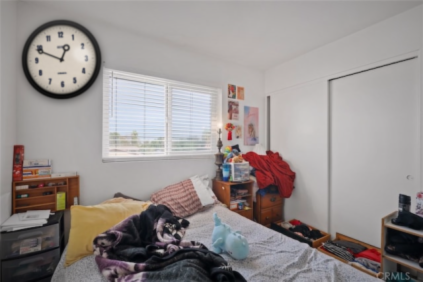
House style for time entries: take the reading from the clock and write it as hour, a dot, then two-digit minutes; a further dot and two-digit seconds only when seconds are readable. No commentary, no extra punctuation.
12.49
